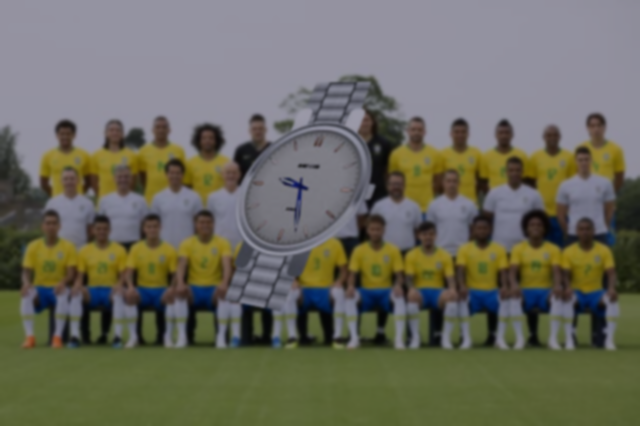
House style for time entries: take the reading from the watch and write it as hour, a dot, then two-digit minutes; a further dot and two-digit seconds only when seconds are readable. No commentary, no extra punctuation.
9.27
